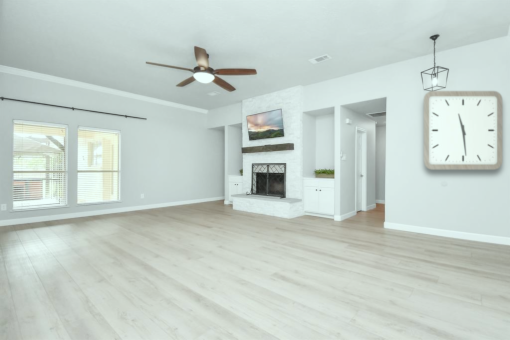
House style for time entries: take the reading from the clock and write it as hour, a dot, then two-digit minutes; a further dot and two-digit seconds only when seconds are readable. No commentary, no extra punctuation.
11.29
